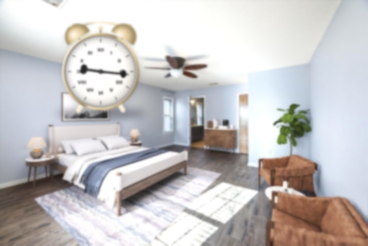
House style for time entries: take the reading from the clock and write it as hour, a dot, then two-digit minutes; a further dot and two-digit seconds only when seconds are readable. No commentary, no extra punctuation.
9.16
